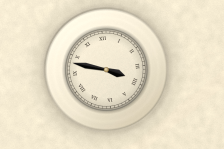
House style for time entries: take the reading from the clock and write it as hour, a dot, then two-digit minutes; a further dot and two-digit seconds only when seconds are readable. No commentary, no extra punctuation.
3.48
